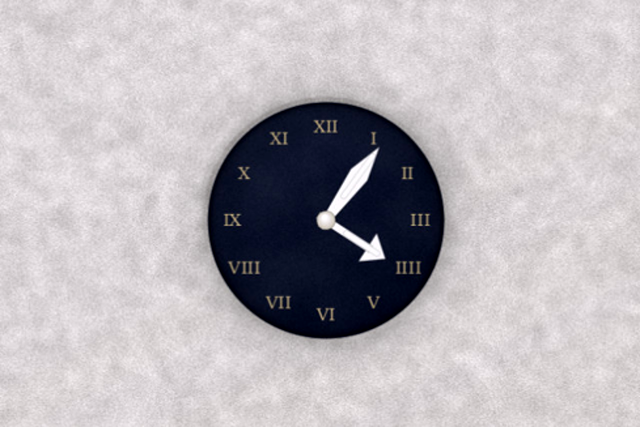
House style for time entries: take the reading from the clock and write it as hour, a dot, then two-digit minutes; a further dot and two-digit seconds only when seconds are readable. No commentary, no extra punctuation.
4.06
